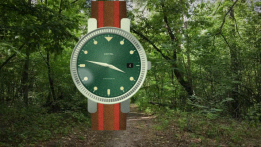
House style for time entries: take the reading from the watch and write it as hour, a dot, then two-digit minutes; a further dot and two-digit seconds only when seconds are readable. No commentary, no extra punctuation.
3.47
